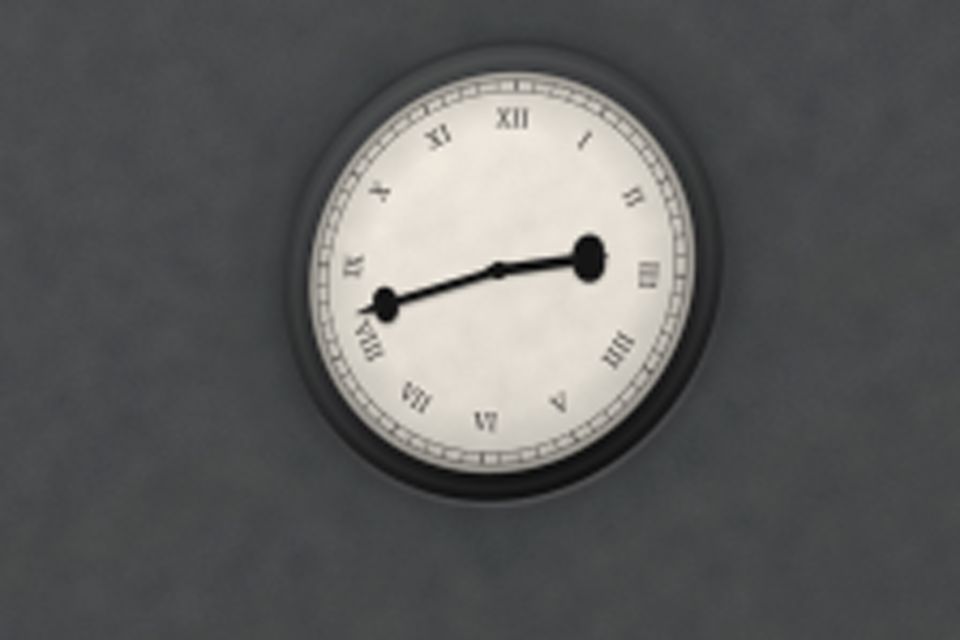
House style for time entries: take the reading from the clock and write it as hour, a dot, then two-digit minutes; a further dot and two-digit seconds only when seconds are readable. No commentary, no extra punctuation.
2.42
